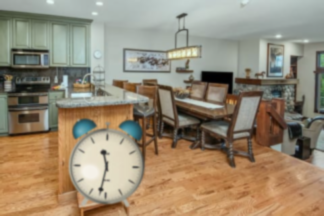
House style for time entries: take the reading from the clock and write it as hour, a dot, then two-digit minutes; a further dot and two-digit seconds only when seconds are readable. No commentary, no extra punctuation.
11.32
